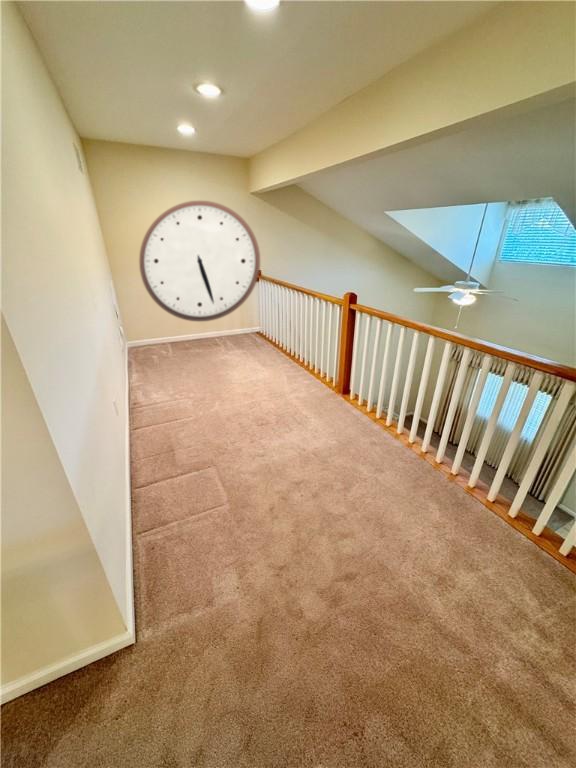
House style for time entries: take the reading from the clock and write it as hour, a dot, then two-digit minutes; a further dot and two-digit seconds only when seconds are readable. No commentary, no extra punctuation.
5.27
